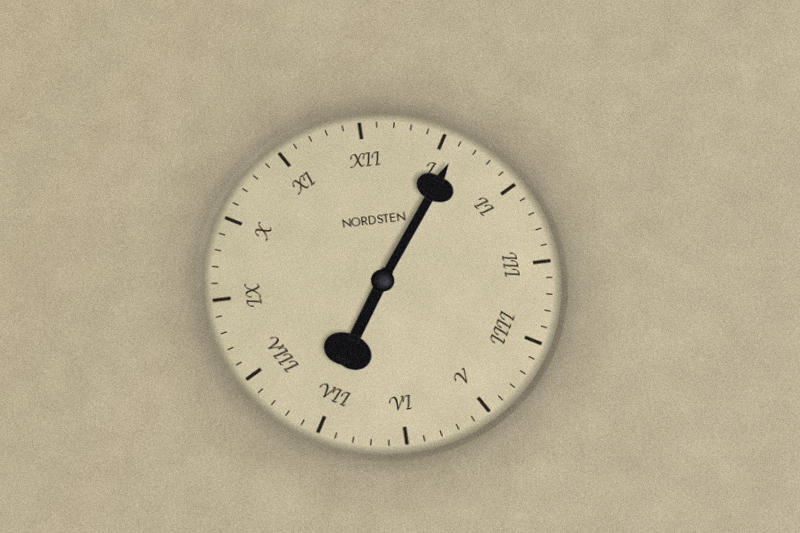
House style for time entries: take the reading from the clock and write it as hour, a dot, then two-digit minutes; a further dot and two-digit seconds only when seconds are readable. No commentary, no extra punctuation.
7.06
